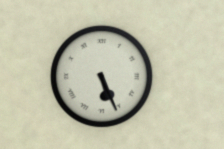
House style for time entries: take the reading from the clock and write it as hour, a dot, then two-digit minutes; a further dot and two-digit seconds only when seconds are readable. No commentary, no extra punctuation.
5.26
